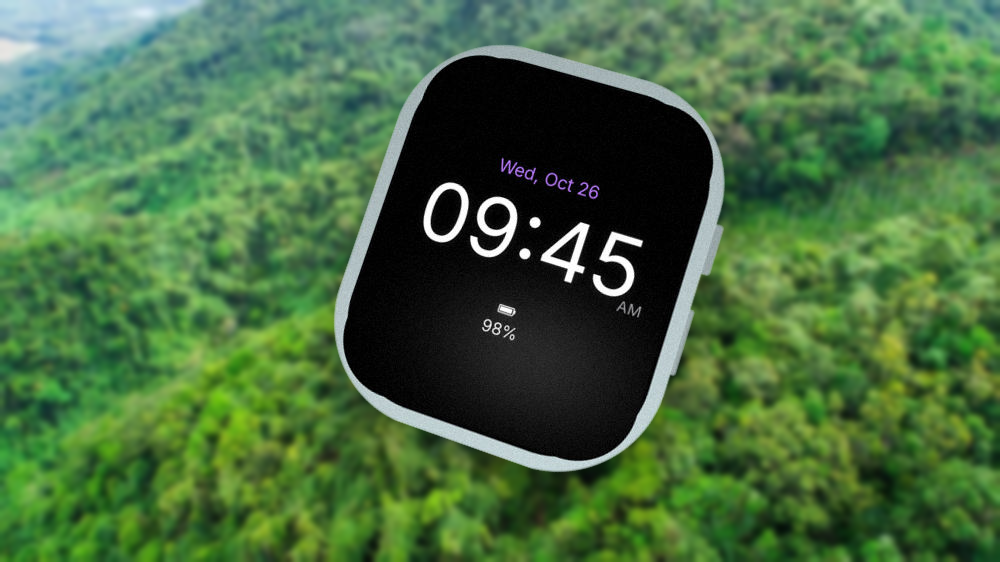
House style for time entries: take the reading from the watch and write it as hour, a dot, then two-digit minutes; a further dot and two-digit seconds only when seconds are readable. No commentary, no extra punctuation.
9.45
